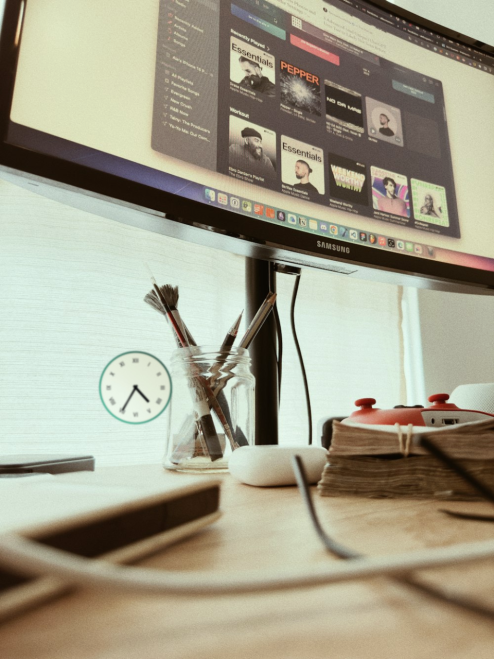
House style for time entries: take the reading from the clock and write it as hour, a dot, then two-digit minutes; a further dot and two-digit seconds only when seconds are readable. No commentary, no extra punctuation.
4.35
